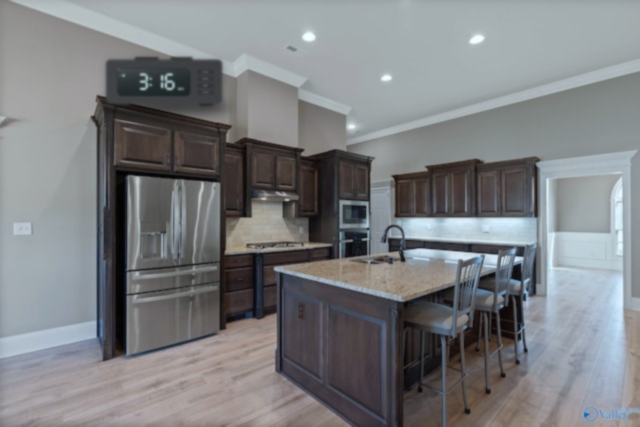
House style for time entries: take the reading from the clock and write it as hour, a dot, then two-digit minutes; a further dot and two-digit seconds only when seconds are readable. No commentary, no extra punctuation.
3.16
